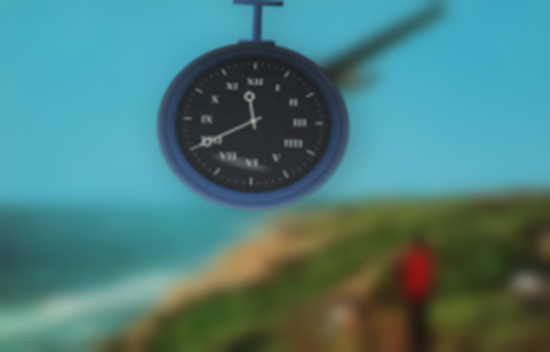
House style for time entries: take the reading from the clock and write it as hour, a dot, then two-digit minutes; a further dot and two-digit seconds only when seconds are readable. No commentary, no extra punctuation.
11.40
